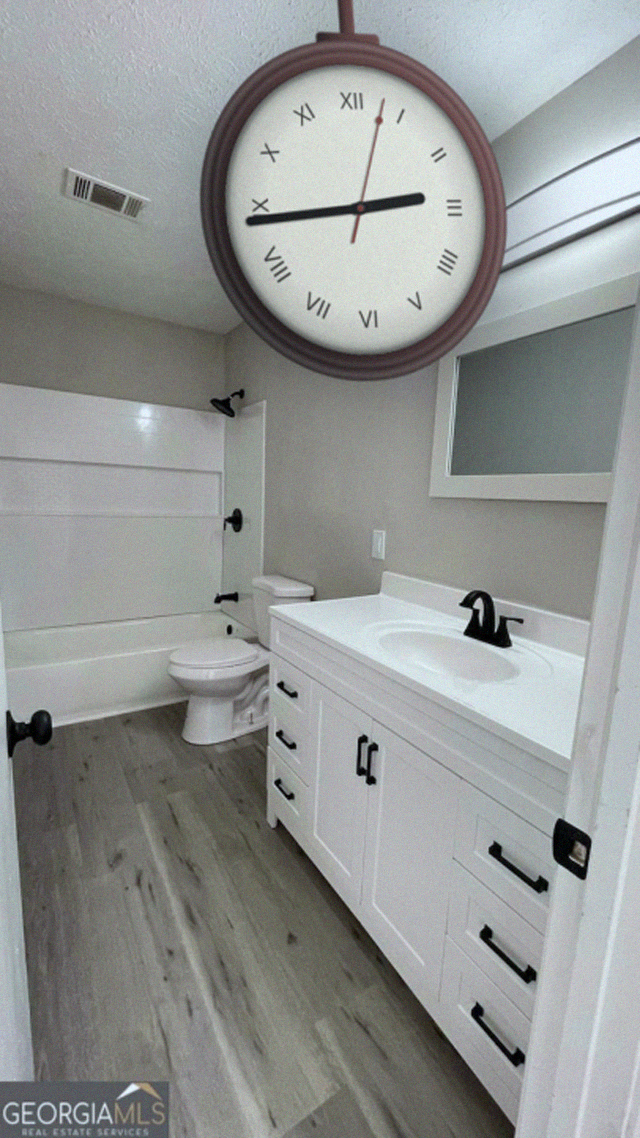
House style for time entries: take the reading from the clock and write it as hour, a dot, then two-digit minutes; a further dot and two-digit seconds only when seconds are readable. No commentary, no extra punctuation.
2.44.03
